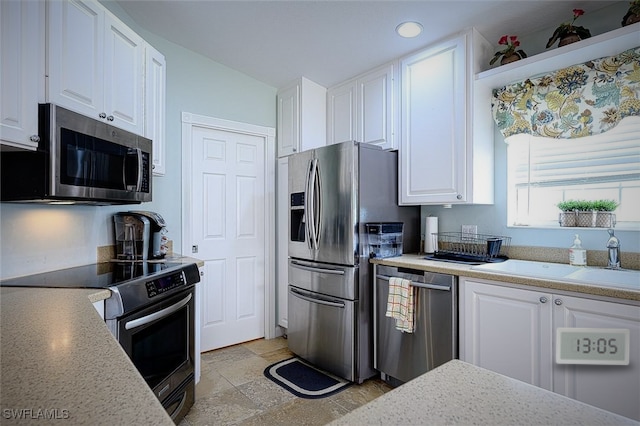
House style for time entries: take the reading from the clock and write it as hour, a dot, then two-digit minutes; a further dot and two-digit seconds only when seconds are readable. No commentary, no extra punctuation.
13.05
